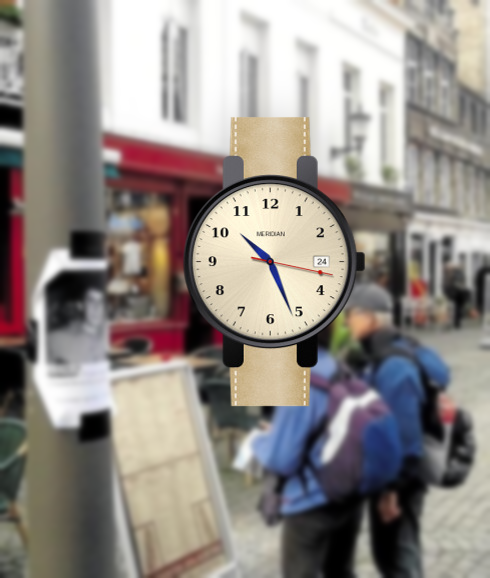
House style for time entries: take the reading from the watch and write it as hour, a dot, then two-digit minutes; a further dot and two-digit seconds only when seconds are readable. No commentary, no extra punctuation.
10.26.17
